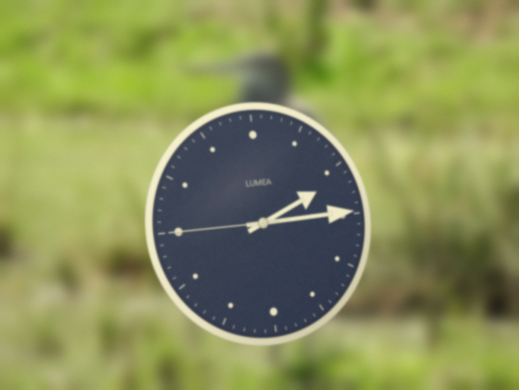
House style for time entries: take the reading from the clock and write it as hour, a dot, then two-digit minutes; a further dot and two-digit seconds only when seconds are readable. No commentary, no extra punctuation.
2.14.45
